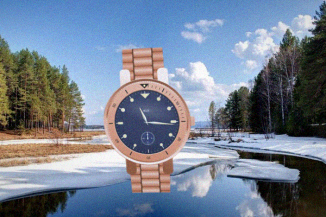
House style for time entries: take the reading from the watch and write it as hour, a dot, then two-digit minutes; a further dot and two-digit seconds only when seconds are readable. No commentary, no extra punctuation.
11.16
